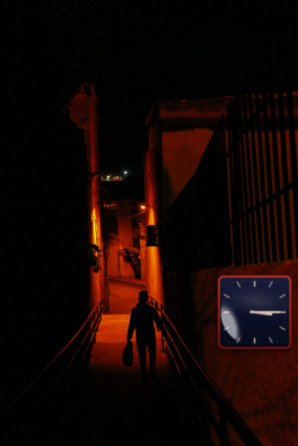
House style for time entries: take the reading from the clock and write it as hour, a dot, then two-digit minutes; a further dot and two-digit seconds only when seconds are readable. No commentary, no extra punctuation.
3.15
